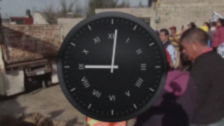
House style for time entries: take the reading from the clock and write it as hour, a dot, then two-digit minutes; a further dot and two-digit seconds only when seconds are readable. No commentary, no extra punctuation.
9.01
